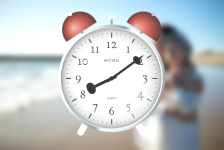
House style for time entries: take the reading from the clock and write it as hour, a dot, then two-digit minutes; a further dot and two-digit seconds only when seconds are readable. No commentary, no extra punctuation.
8.09
